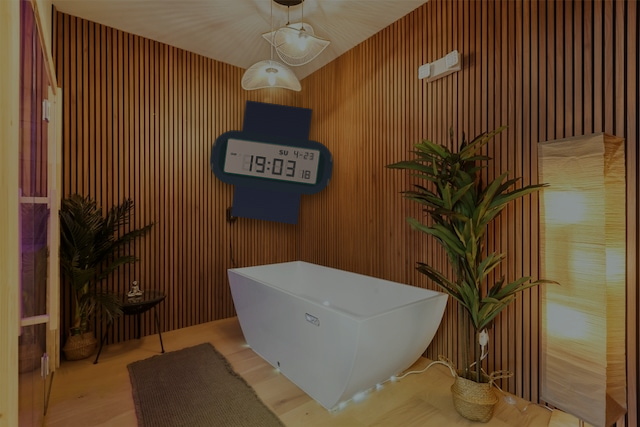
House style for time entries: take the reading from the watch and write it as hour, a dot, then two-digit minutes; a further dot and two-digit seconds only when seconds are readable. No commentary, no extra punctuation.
19.03.18
